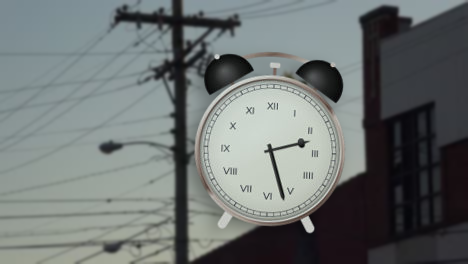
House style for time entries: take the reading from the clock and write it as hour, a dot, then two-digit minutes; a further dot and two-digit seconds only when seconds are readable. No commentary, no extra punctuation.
2.27
